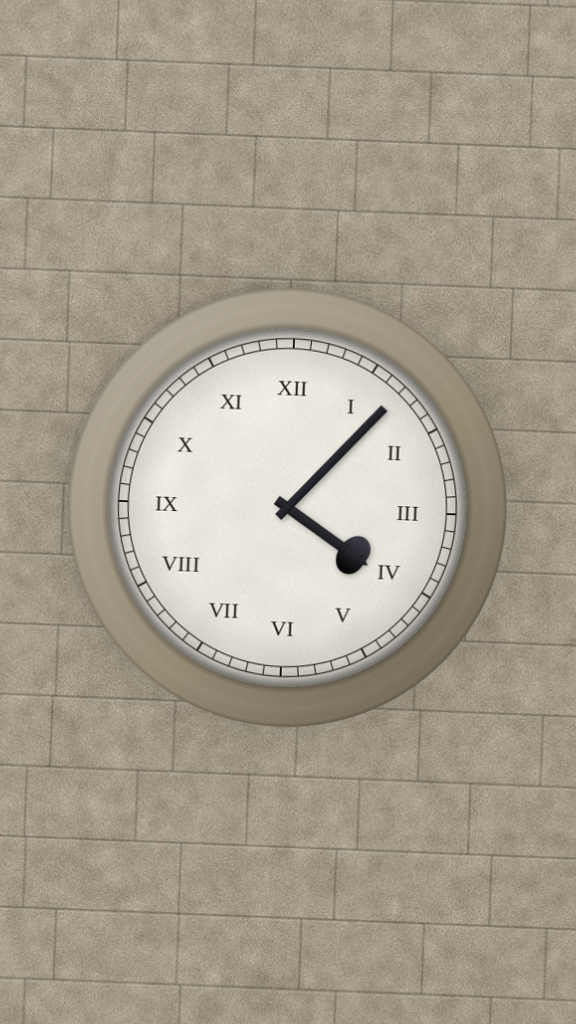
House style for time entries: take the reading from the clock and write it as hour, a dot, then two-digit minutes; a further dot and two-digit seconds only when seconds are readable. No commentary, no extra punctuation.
4.07
